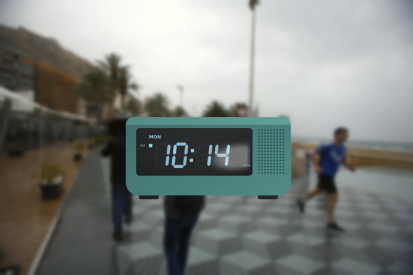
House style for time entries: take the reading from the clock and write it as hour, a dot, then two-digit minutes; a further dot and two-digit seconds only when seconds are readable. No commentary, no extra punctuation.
10.14
